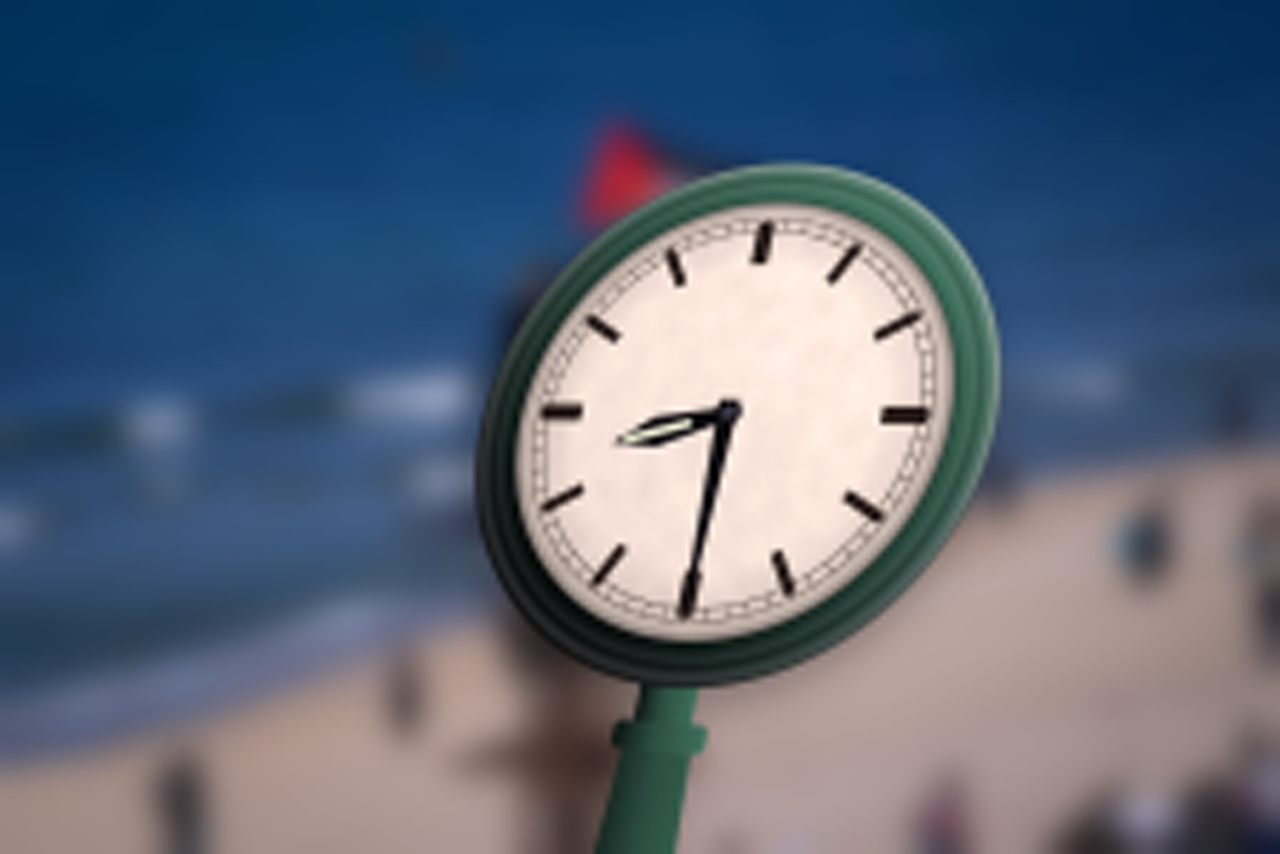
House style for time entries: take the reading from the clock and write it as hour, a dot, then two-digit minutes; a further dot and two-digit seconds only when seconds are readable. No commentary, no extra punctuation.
8.30
